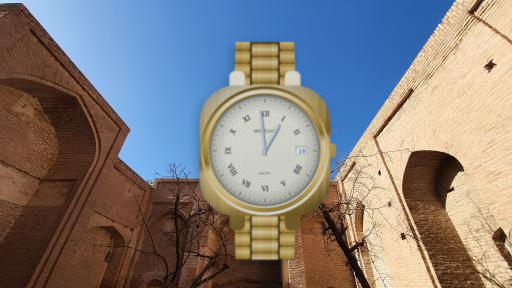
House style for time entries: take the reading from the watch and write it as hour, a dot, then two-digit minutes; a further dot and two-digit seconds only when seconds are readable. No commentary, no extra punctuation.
12.59
